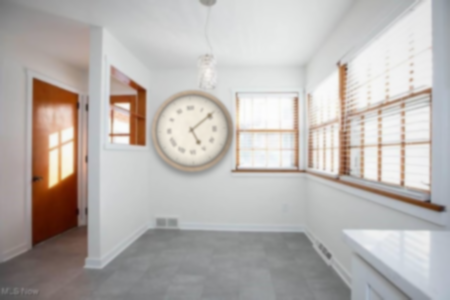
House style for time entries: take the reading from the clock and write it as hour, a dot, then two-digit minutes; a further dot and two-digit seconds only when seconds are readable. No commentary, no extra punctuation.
5.09
